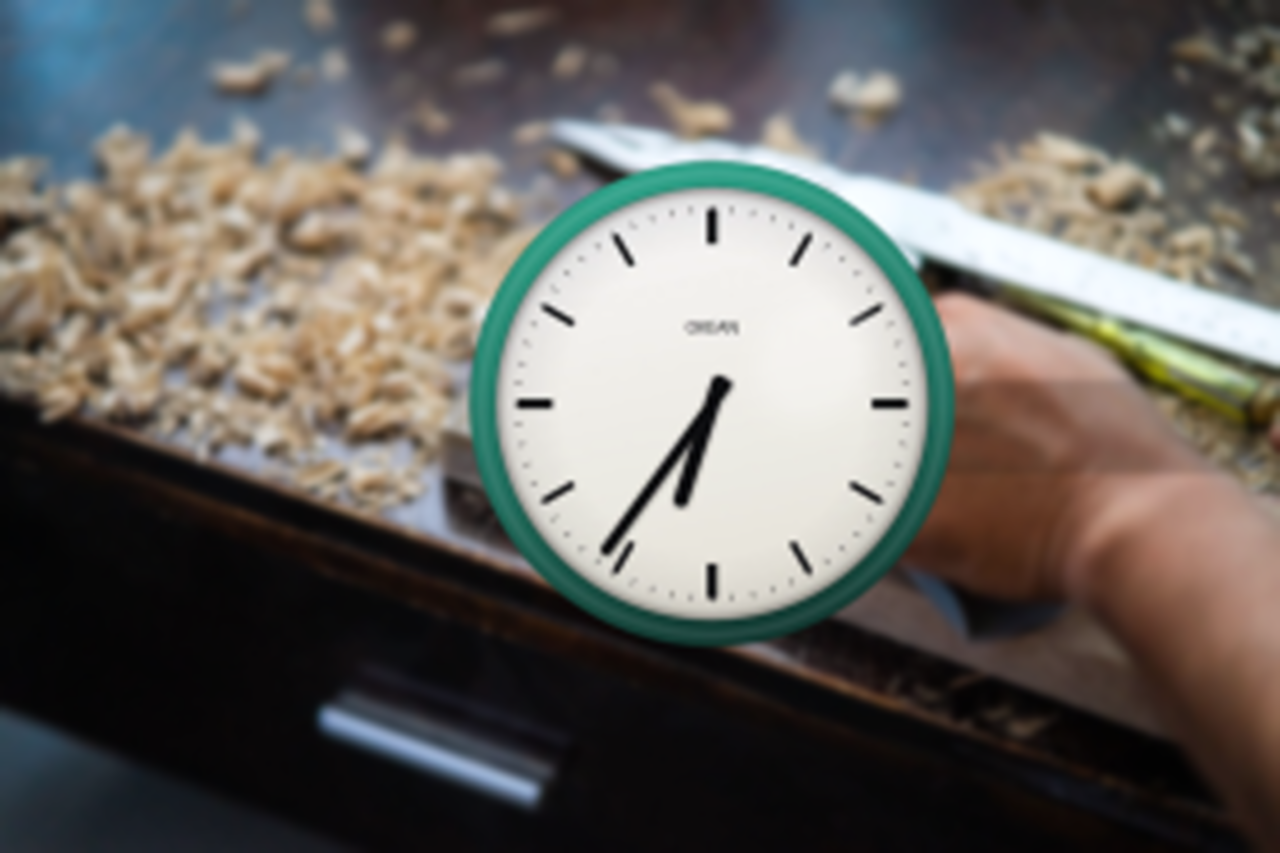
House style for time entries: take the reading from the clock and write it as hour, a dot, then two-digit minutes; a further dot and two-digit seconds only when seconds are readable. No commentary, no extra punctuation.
6.36
